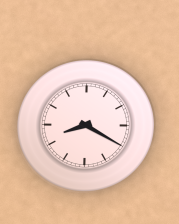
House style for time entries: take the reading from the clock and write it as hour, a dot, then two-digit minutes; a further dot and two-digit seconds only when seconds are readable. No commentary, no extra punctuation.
8.20
